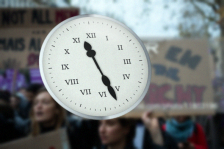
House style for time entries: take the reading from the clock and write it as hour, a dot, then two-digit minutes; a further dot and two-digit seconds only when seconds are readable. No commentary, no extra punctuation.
11.27
